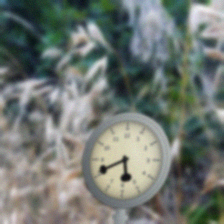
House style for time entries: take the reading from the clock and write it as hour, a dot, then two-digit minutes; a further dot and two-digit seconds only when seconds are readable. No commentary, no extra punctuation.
5.41
